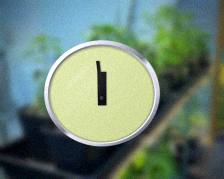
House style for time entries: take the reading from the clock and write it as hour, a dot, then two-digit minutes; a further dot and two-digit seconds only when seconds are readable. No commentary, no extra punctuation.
11.59
